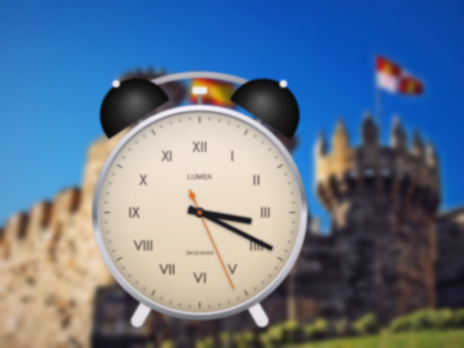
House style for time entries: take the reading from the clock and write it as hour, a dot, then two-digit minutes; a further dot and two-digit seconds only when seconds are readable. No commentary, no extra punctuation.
3.19.26
